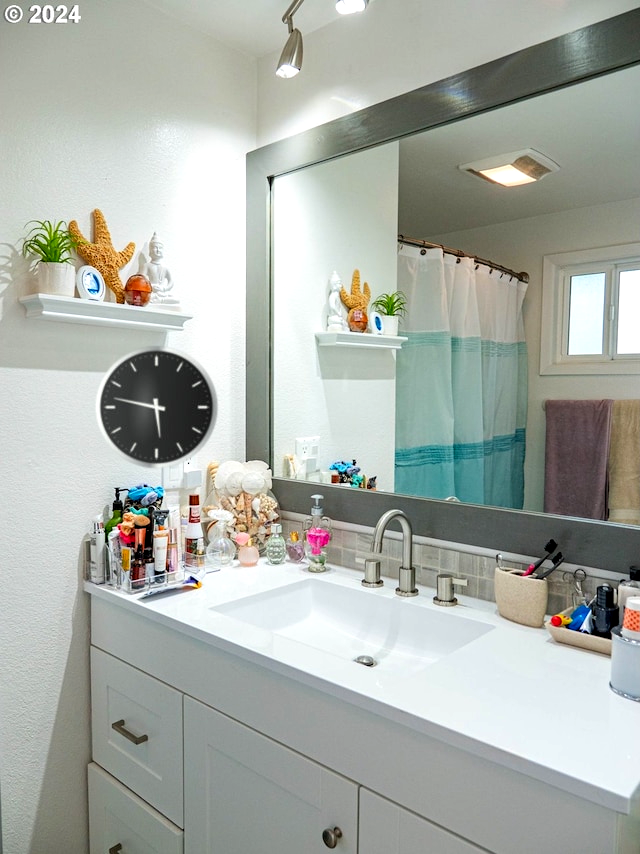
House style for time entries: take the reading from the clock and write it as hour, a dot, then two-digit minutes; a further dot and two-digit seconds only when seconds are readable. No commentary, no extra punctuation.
5.47
